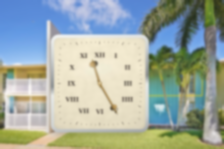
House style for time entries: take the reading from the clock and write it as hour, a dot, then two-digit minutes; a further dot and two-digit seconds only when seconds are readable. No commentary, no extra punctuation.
11.25
